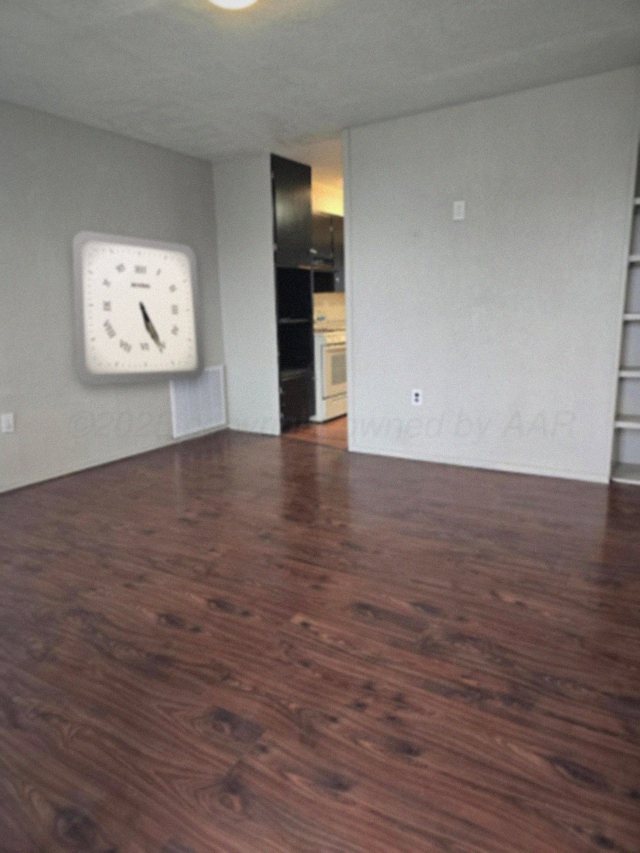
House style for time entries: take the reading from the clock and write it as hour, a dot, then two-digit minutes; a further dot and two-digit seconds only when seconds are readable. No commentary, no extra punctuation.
5.26
